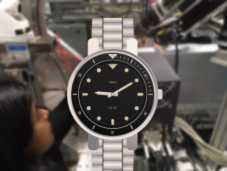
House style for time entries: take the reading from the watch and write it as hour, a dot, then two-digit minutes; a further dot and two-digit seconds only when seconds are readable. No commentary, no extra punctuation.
9.10
